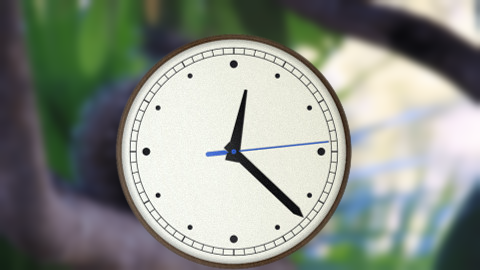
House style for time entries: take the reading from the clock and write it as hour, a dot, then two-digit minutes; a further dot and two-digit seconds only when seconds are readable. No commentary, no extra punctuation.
12.22.14
